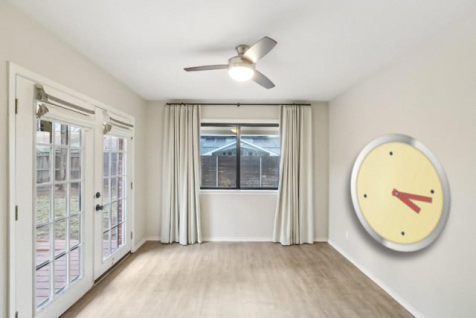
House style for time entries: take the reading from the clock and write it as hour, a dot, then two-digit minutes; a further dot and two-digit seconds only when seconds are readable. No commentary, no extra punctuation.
4.17
